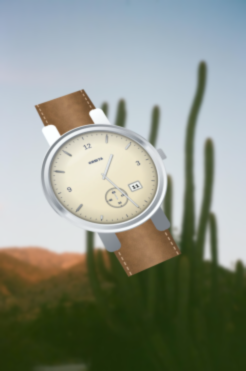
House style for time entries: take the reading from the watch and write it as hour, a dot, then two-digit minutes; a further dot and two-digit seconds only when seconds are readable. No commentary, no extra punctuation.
1.27
